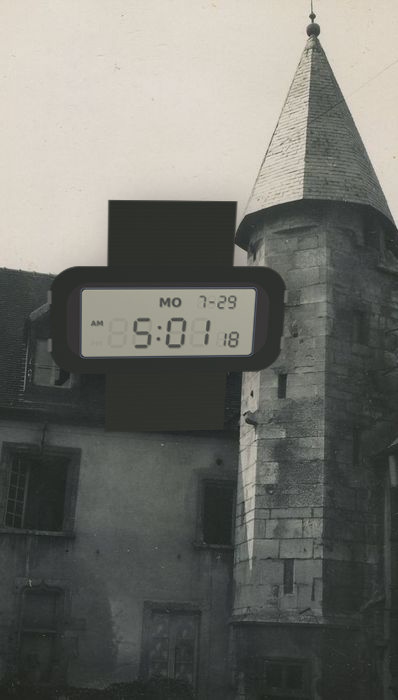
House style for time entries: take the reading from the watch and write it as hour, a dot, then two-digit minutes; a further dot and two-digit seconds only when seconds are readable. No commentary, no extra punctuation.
5.01.18
